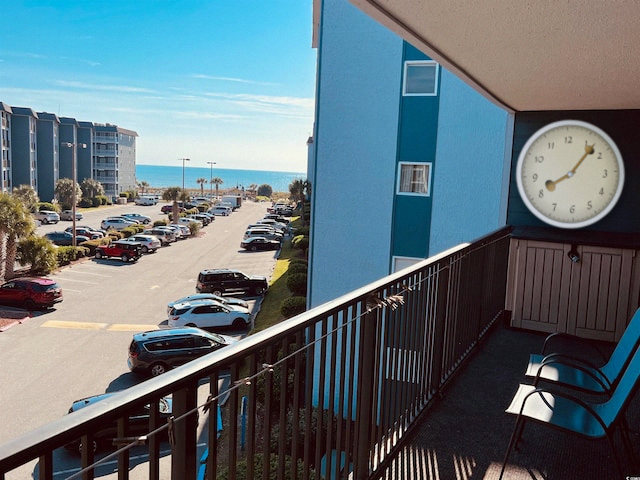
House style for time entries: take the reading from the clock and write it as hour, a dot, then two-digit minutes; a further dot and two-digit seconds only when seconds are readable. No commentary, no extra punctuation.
8.07
